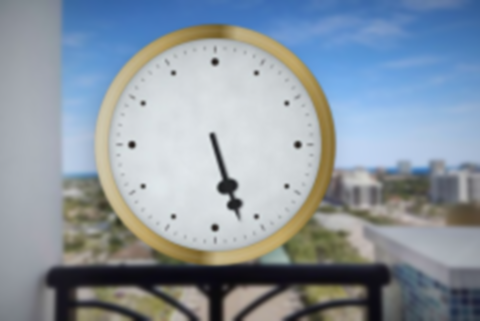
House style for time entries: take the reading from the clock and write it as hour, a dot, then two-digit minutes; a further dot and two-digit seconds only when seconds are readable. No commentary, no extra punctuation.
5.27
